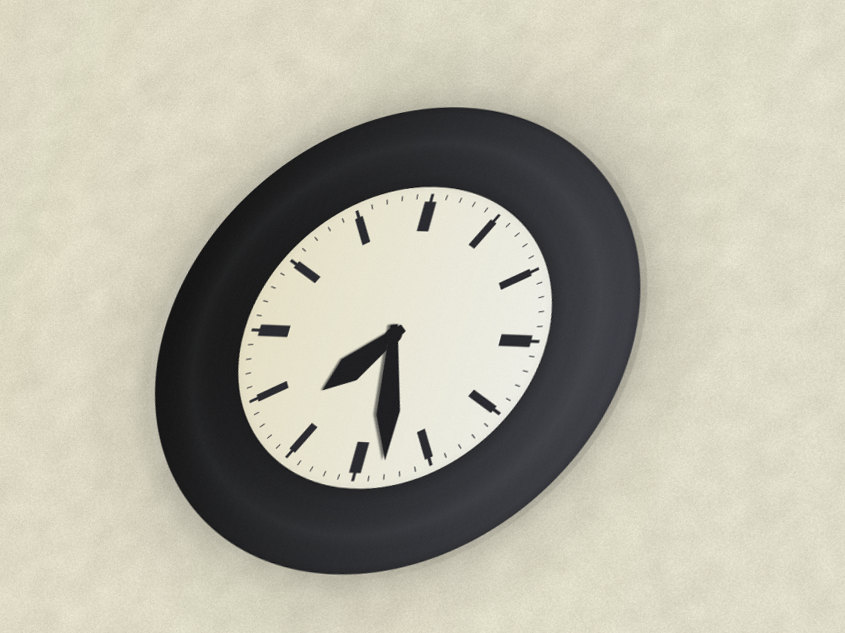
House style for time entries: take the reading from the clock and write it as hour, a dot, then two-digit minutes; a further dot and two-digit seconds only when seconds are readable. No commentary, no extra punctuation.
7.28
